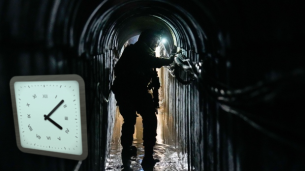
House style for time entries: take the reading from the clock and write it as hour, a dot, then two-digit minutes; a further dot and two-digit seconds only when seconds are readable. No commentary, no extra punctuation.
4.08
